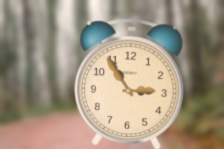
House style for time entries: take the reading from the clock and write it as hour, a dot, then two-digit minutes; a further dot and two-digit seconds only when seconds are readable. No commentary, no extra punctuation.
2.54
